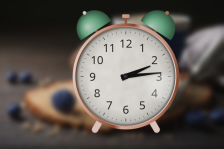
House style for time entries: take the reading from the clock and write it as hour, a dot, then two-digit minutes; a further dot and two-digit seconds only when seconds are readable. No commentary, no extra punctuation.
2.14
